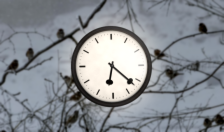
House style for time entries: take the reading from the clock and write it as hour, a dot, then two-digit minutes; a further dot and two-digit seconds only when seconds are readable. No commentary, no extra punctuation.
6.22
